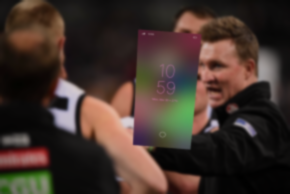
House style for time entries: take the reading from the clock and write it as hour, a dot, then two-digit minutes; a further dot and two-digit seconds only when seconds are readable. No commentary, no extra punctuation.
10.59
